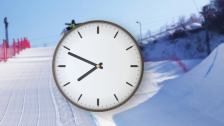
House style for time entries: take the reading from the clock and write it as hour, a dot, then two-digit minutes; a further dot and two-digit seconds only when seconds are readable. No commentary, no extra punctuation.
7.49
